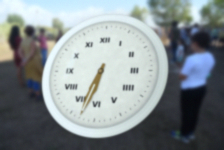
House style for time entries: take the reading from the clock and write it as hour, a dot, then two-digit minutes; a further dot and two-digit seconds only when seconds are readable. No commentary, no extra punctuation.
6.33
